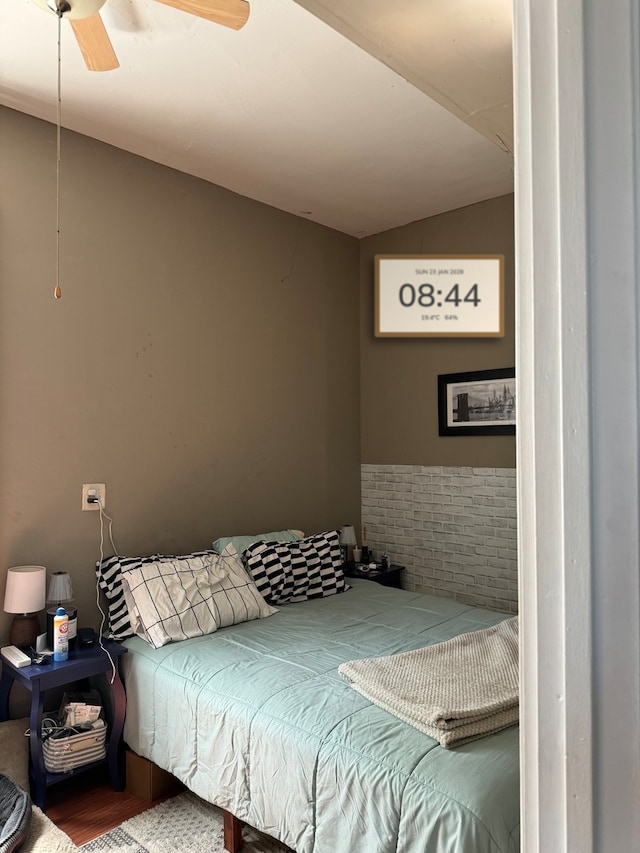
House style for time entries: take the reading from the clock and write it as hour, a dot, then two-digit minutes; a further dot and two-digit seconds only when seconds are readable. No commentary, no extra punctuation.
8.44
